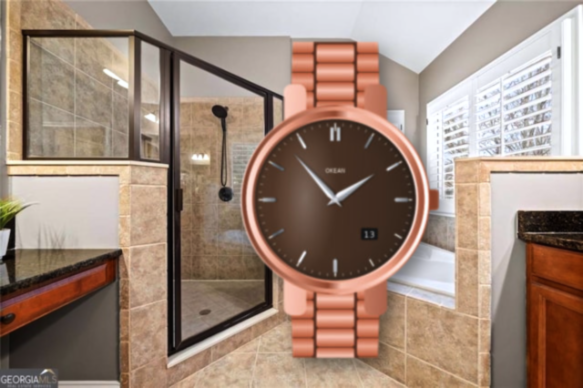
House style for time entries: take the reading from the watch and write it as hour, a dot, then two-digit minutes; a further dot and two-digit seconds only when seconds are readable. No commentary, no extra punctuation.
1.53
